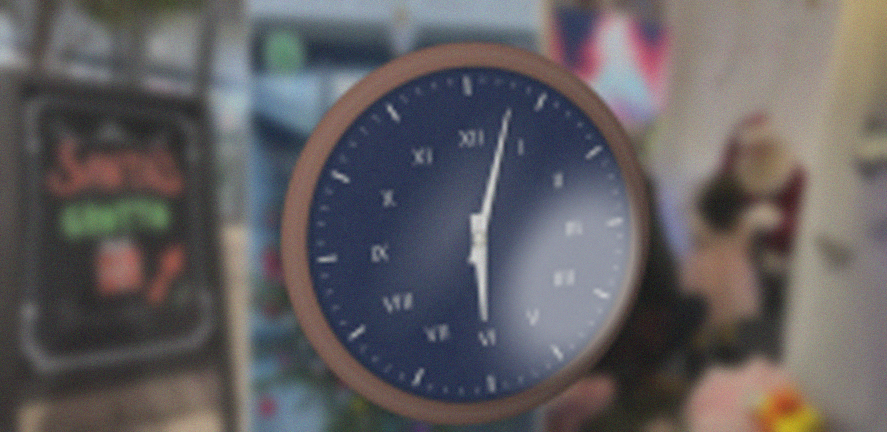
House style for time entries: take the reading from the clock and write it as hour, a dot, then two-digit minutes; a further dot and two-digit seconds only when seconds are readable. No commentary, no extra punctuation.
6.03
